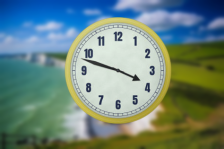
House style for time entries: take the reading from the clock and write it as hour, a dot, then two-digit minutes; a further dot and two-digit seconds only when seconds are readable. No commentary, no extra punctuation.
3.48
